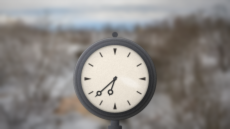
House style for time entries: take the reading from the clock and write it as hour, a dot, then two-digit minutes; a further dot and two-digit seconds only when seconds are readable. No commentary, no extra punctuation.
6.38
